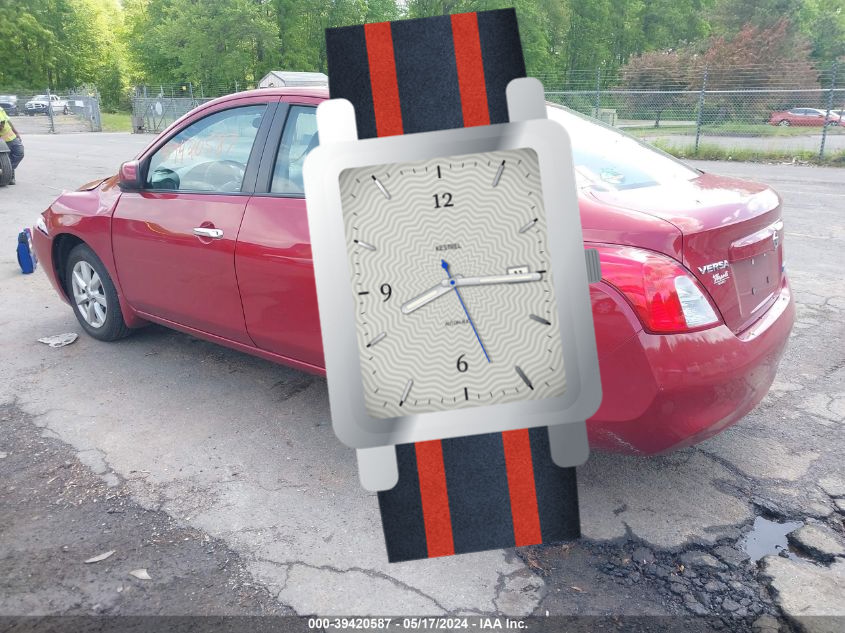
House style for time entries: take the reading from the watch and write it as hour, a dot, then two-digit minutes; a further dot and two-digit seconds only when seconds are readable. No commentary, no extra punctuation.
8.15.27
